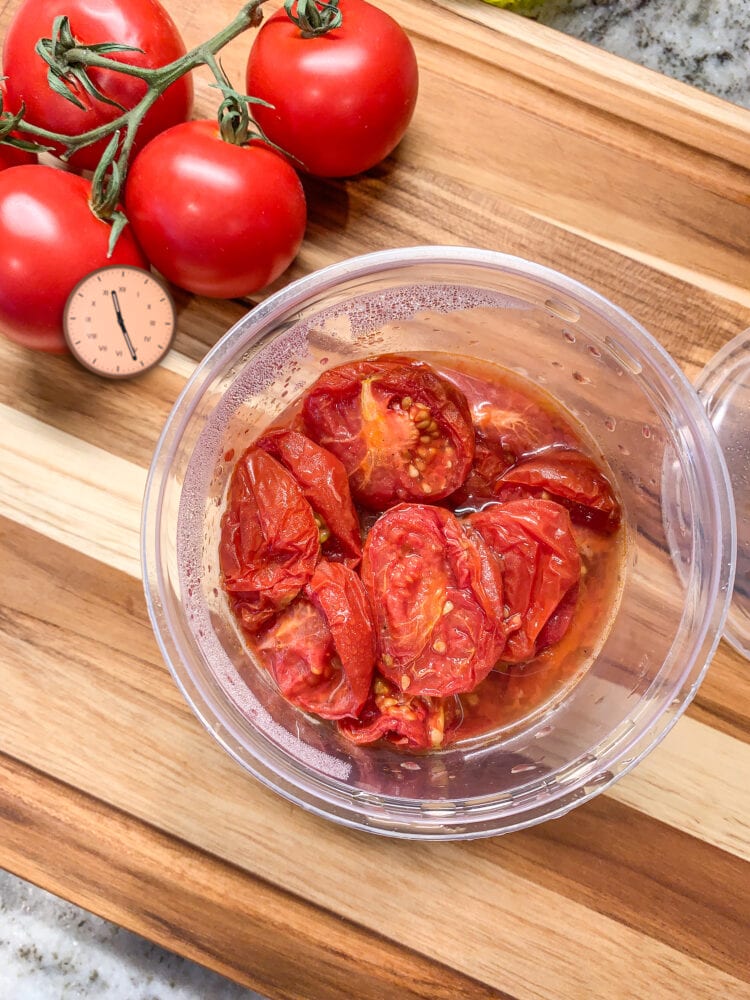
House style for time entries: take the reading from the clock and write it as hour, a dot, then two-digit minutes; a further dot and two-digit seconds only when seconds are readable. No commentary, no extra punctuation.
11.26
